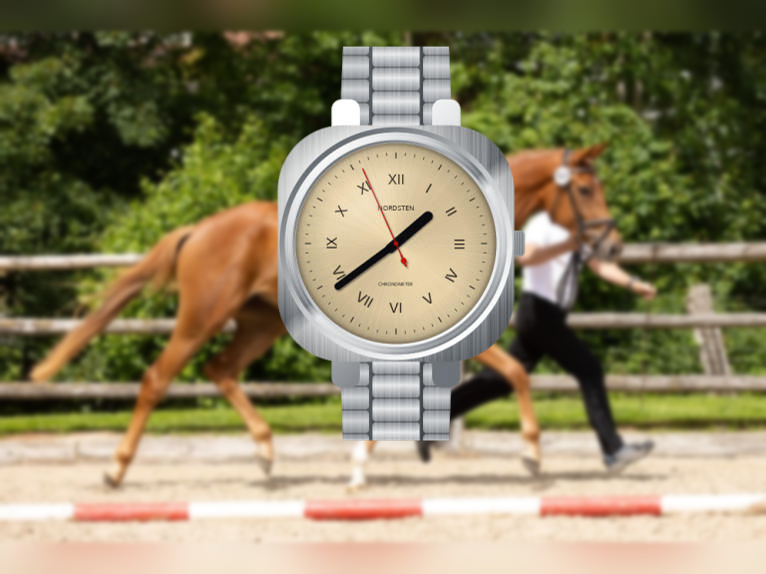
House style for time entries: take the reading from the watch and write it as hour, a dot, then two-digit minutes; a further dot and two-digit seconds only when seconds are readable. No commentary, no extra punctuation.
1.38.56
